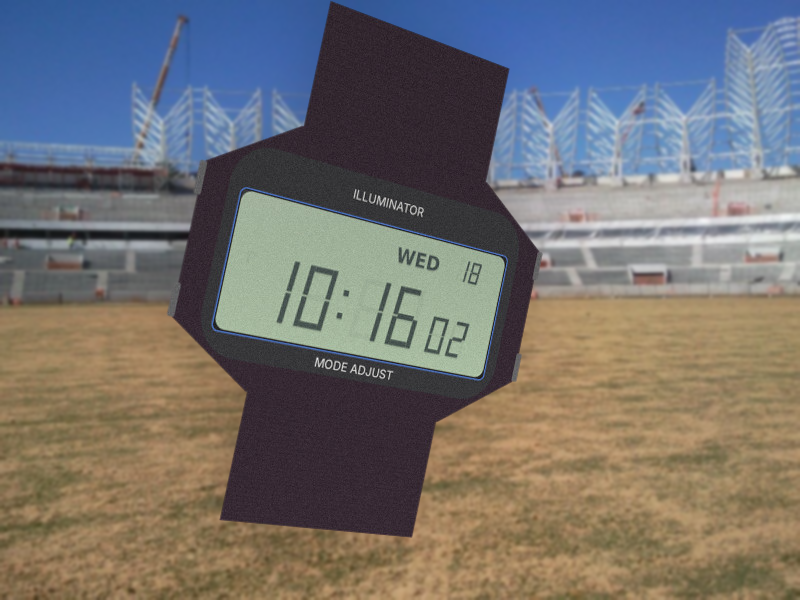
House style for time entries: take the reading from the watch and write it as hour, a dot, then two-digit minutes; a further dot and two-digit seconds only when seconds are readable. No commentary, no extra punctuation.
10.16.02
